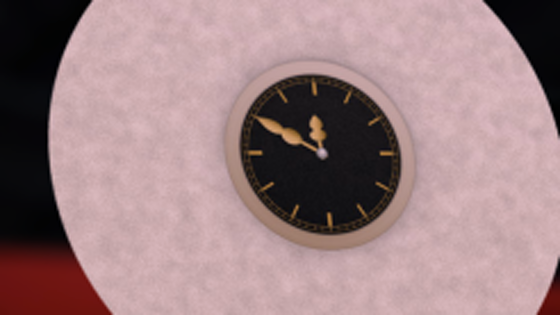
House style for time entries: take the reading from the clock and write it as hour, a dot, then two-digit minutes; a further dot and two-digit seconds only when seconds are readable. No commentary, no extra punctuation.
11.50
